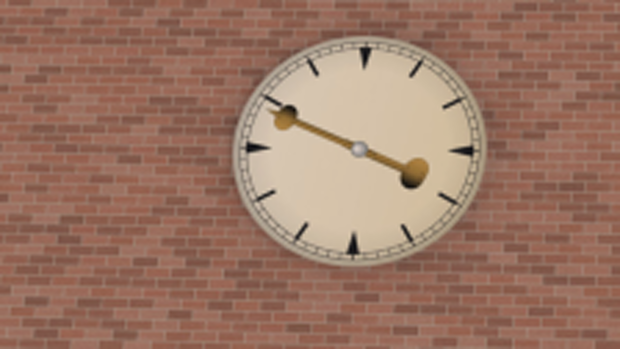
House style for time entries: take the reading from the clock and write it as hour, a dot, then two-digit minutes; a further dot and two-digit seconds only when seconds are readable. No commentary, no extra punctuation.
3.49
